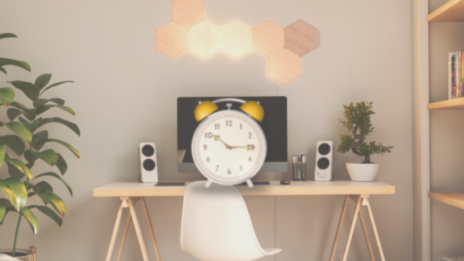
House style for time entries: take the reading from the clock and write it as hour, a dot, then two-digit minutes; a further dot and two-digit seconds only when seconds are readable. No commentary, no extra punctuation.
10.15
